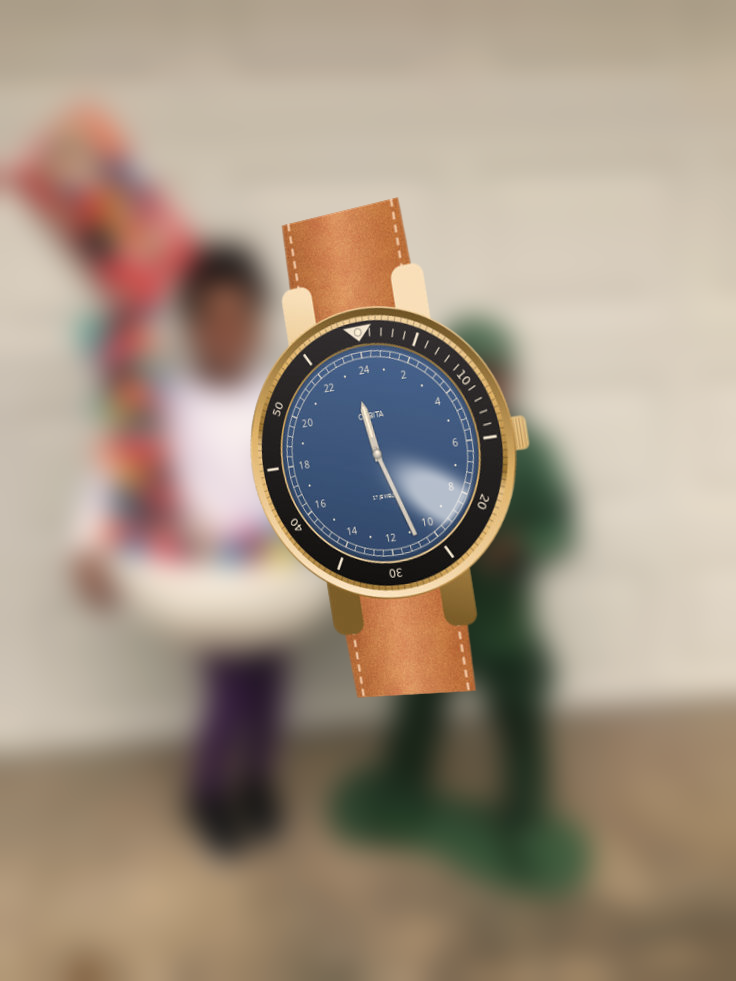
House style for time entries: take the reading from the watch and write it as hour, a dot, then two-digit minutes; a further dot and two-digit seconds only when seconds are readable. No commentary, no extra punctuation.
23.27
